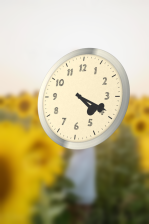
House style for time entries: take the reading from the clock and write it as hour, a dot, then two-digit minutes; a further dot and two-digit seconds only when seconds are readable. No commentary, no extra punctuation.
4.19
